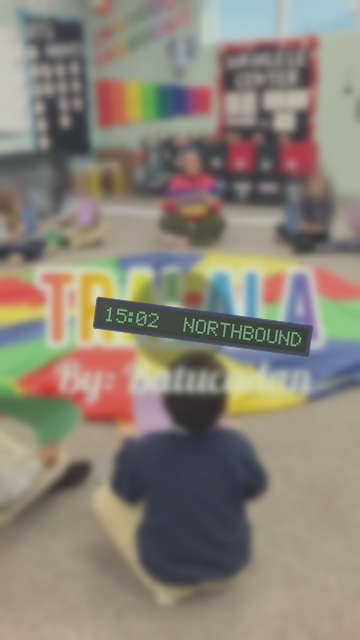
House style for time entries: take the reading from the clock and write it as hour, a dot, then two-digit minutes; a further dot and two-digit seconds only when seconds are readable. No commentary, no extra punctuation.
15.02
